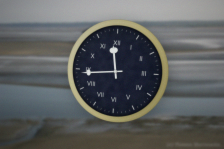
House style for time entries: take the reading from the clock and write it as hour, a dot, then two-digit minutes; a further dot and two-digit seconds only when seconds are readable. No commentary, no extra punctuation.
11.44
